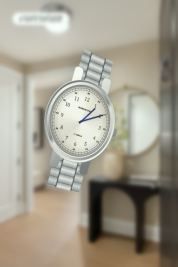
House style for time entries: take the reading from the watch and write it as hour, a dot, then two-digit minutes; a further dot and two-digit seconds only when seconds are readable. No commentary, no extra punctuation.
1.10
